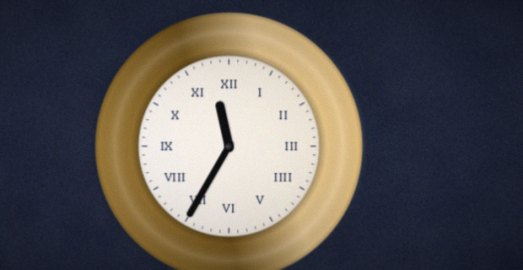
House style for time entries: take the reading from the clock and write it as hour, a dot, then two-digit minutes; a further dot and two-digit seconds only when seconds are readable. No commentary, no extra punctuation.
11.35
